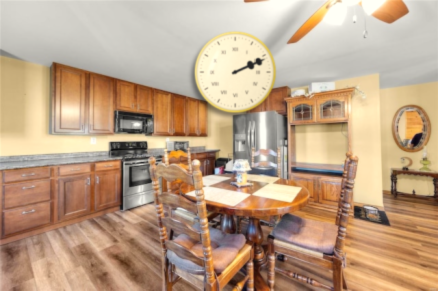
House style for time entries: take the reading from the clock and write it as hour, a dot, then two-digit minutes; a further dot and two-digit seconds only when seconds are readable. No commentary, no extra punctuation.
2.11
